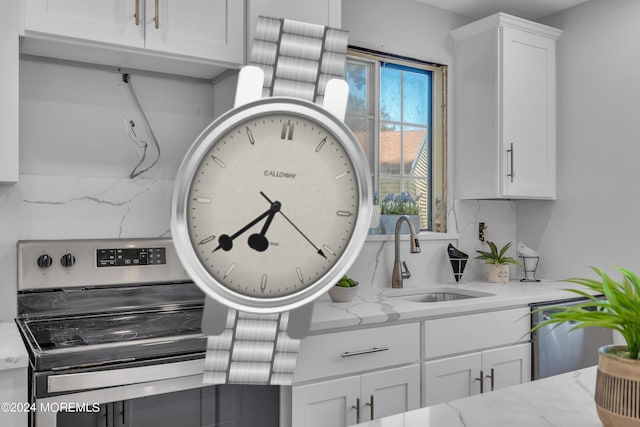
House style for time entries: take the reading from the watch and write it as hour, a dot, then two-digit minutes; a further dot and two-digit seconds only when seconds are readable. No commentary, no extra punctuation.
6.38.21
